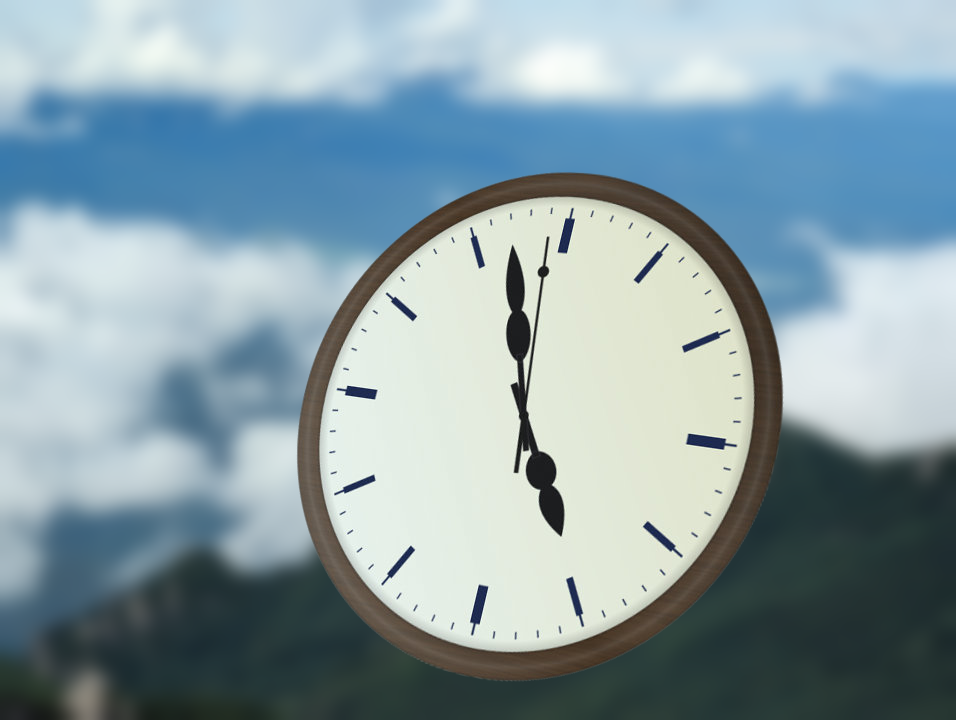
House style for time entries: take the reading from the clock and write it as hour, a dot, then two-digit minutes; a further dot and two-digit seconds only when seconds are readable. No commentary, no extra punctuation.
4.56.59
